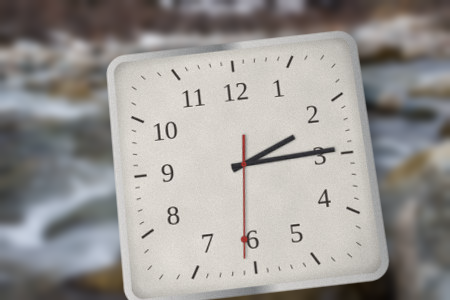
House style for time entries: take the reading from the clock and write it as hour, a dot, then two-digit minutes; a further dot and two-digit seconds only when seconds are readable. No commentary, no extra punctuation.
2.14.31
